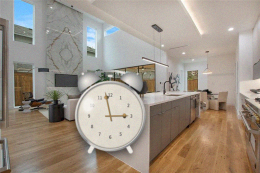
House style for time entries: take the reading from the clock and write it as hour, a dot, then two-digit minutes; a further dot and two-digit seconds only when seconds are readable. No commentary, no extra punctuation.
2.58
